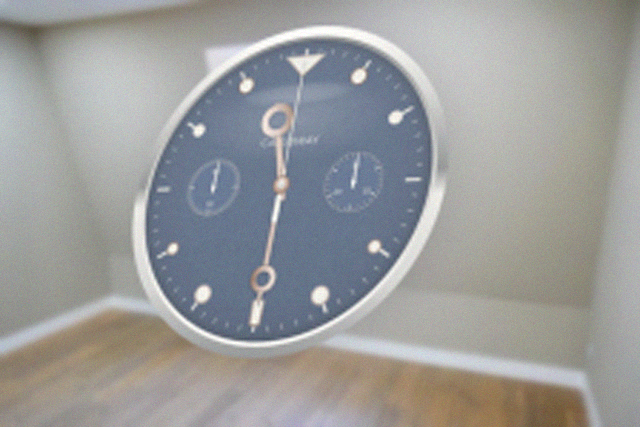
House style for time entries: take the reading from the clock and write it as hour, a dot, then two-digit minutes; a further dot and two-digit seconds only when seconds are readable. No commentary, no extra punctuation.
11.30
